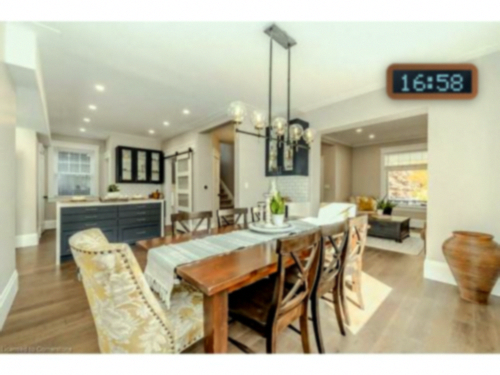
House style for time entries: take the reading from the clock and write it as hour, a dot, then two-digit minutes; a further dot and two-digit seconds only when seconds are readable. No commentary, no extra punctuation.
16.58
